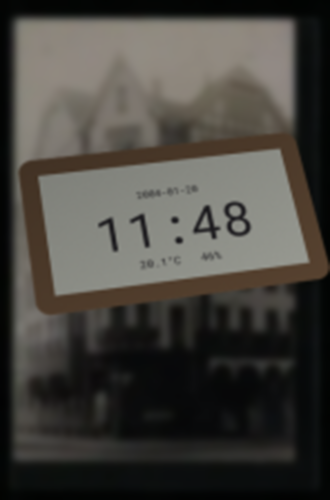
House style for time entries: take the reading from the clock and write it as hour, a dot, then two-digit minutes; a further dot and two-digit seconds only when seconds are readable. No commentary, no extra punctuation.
11.48
